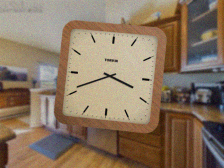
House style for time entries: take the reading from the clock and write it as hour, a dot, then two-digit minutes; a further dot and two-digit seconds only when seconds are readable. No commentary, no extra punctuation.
3.41
